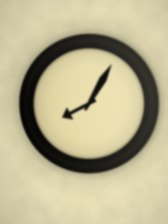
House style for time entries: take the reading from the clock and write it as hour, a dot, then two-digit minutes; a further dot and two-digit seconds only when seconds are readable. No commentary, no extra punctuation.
8.05
